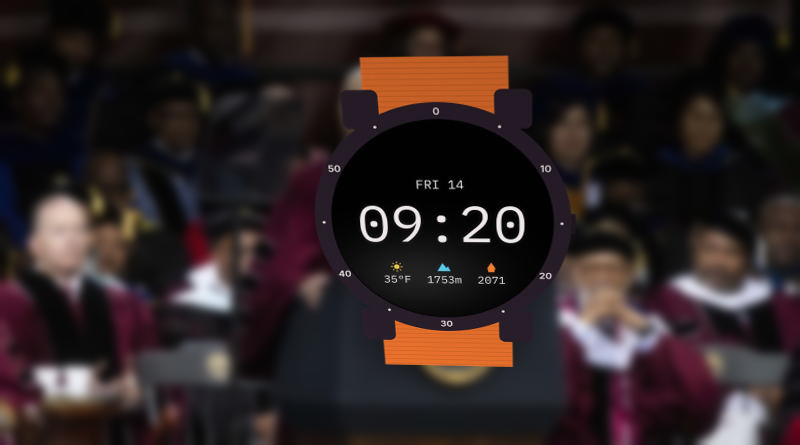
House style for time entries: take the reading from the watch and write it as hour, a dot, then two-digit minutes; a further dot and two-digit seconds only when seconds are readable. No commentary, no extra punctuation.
9.20
